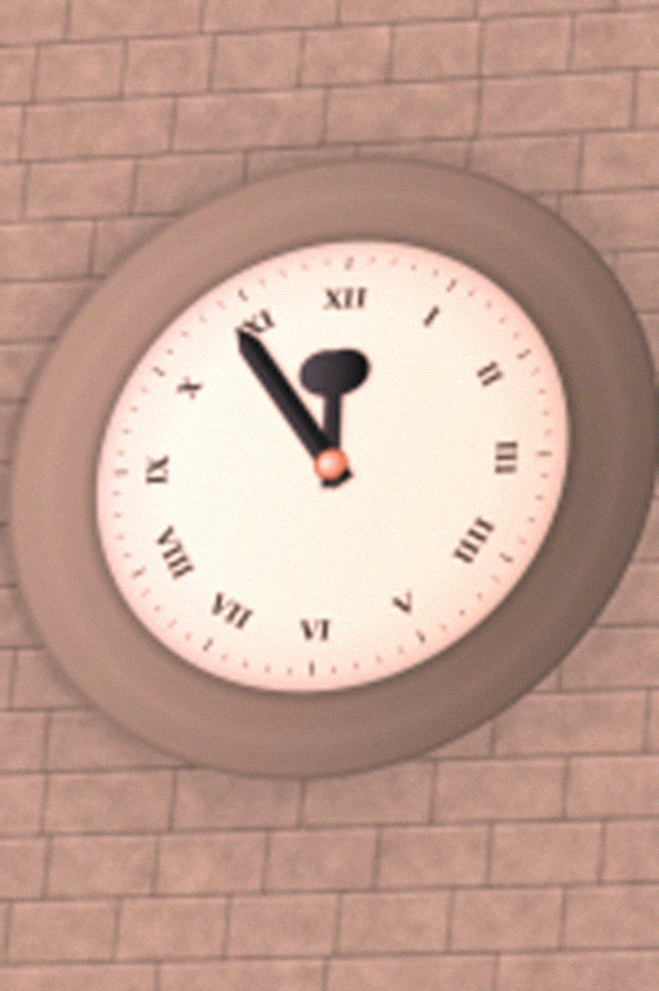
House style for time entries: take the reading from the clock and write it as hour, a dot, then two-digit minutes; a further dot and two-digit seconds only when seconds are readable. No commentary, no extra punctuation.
11.54
